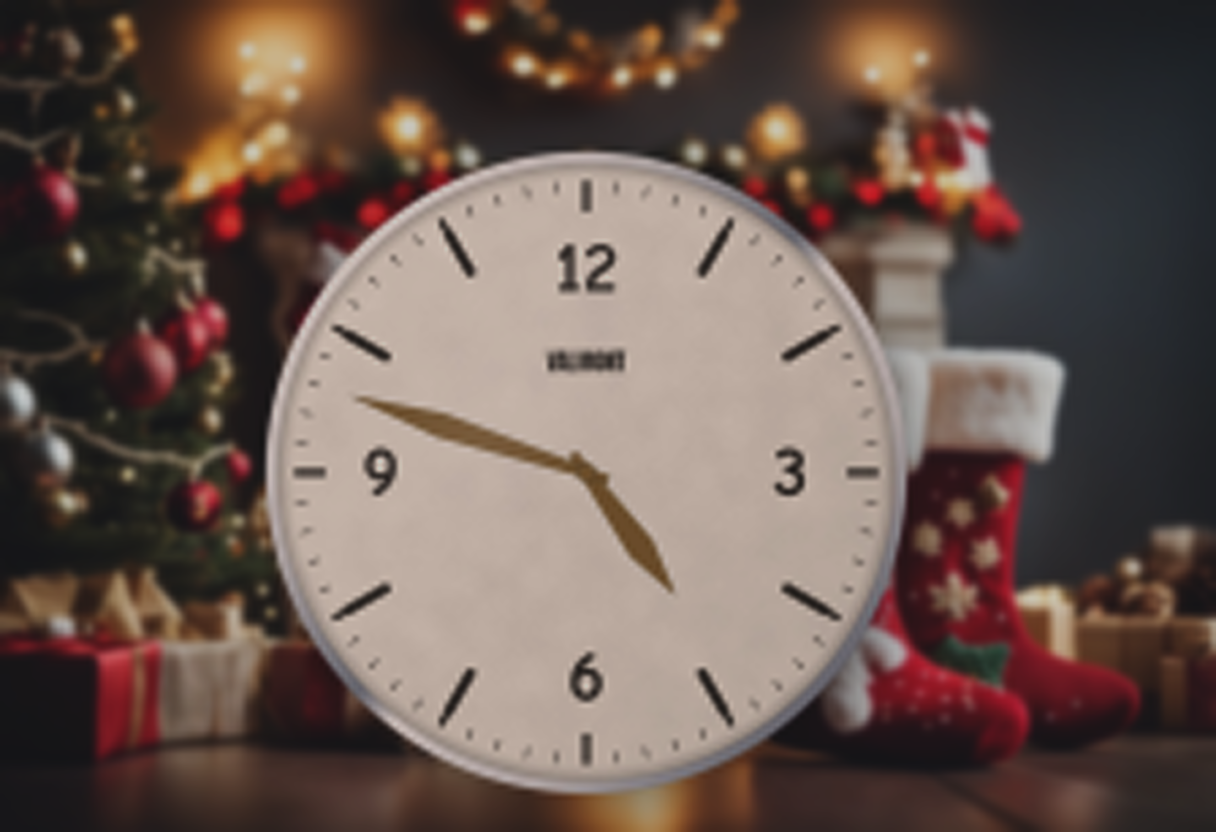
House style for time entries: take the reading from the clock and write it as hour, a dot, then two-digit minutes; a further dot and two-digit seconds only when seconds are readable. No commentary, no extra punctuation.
4.48
